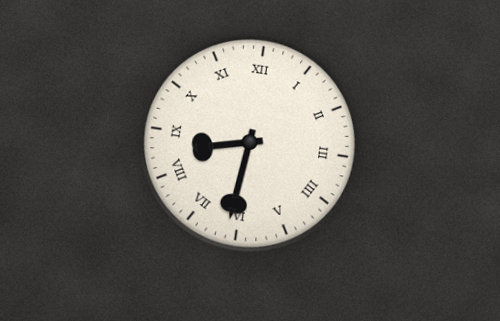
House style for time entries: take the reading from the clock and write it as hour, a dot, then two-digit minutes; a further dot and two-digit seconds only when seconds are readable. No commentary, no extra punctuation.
8.31
